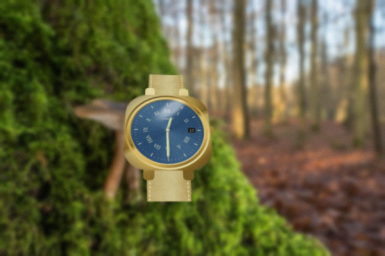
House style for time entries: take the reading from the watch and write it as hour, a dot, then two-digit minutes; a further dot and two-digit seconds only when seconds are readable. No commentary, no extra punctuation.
12.30
